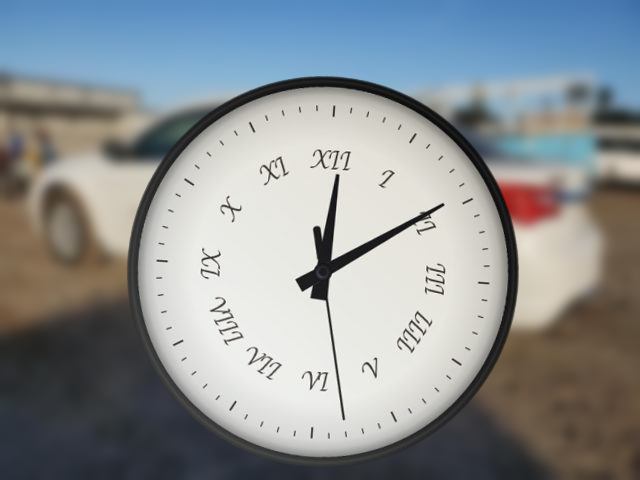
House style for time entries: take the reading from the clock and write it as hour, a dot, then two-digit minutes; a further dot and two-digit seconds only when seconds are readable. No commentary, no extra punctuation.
12.09.28
